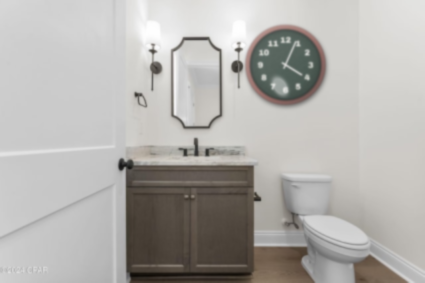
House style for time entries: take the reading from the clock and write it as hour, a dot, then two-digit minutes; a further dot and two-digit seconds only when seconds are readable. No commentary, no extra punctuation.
4.04
